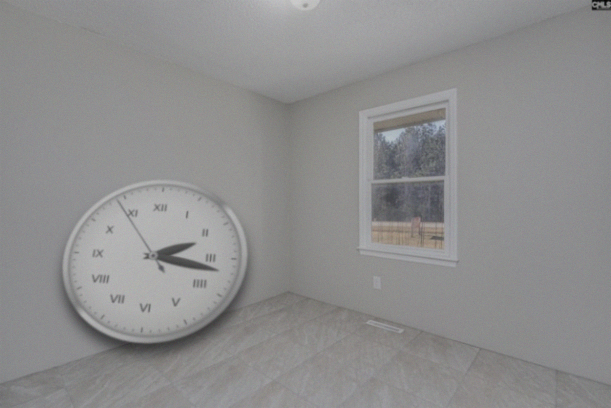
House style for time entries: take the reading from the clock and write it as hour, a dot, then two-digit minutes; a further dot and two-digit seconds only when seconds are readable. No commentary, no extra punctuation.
2.16.54
